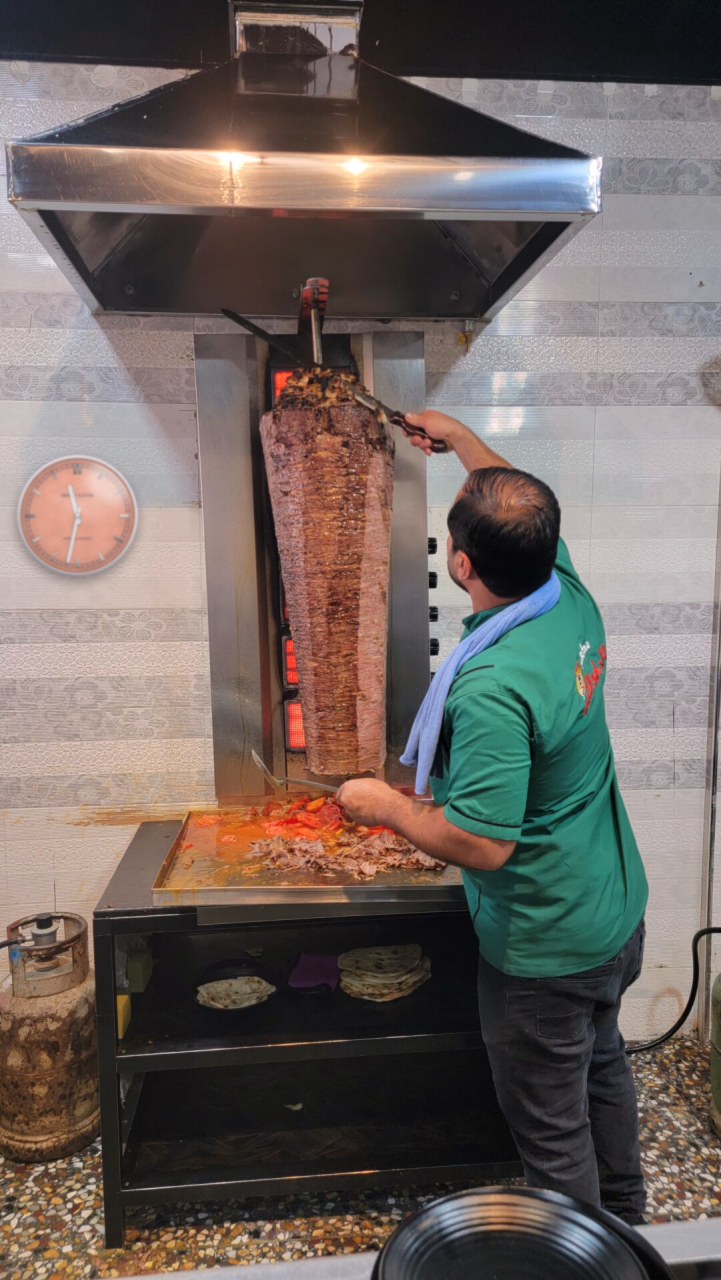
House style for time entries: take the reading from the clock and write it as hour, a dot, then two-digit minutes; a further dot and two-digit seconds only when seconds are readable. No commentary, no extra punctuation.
11.32
